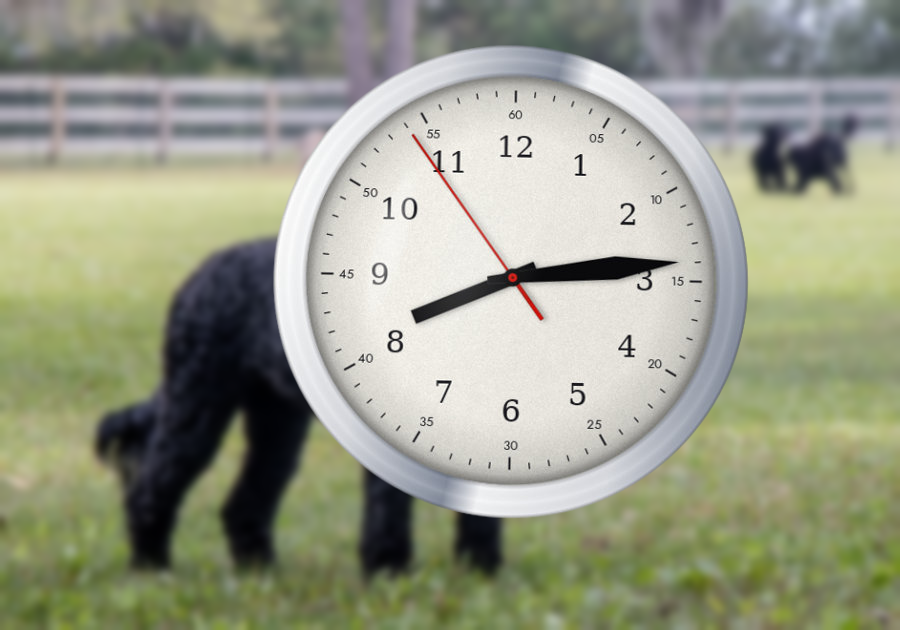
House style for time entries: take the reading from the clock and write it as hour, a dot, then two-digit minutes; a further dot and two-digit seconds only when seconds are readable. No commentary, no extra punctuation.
8.13.54
